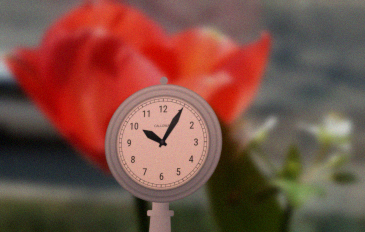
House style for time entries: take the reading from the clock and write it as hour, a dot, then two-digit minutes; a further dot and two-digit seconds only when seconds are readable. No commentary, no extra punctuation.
10.05
